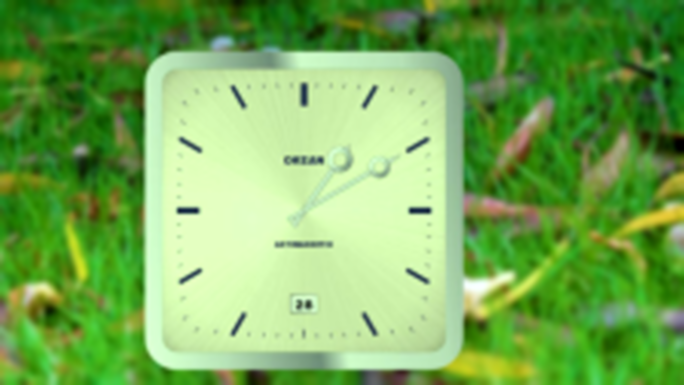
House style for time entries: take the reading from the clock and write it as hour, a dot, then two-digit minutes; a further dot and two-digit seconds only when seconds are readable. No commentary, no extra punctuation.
1.10
